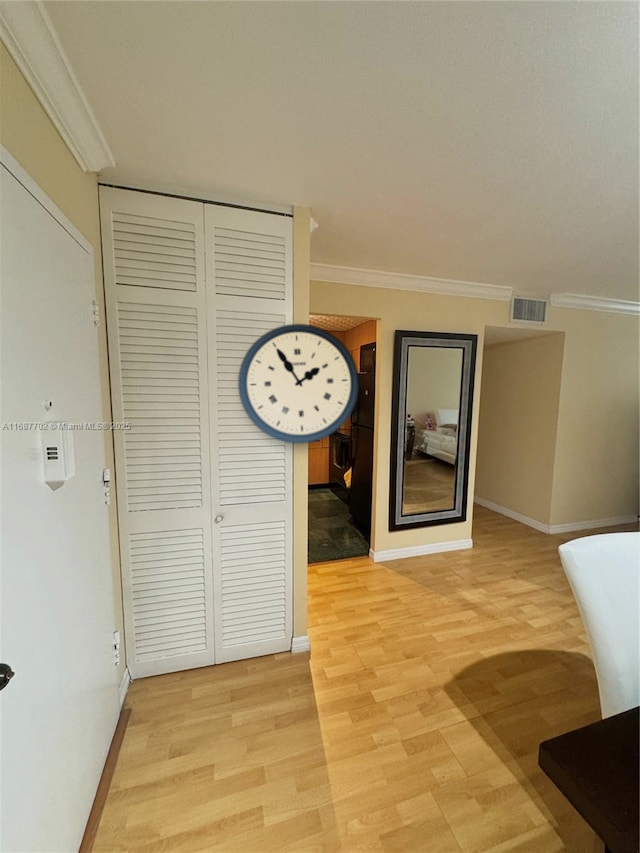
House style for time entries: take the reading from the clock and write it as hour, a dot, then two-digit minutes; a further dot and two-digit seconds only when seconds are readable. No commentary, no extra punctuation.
1.55
